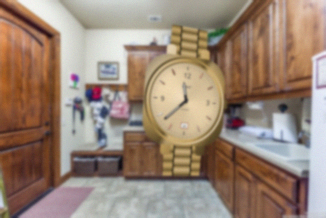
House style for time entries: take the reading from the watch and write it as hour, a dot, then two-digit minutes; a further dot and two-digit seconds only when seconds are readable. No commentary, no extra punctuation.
11.38
